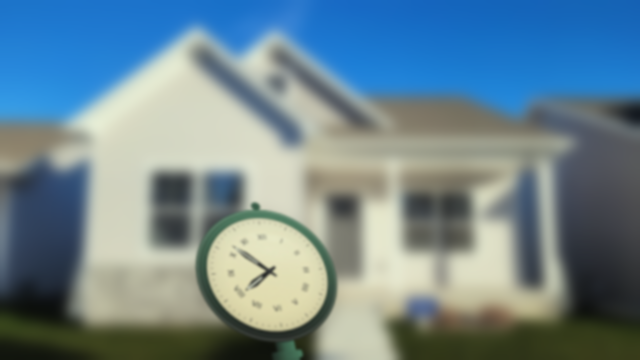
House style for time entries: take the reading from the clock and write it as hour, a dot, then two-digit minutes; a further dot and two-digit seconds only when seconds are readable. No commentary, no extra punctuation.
7.52
